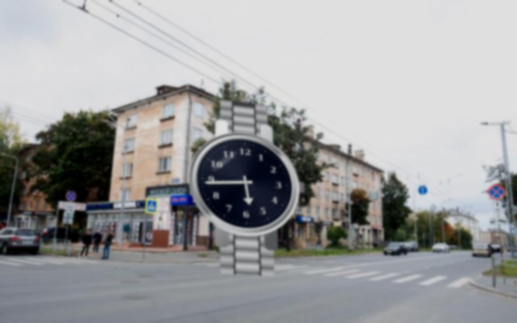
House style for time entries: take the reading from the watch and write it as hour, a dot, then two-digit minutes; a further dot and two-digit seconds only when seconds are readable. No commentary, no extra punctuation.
5.44
